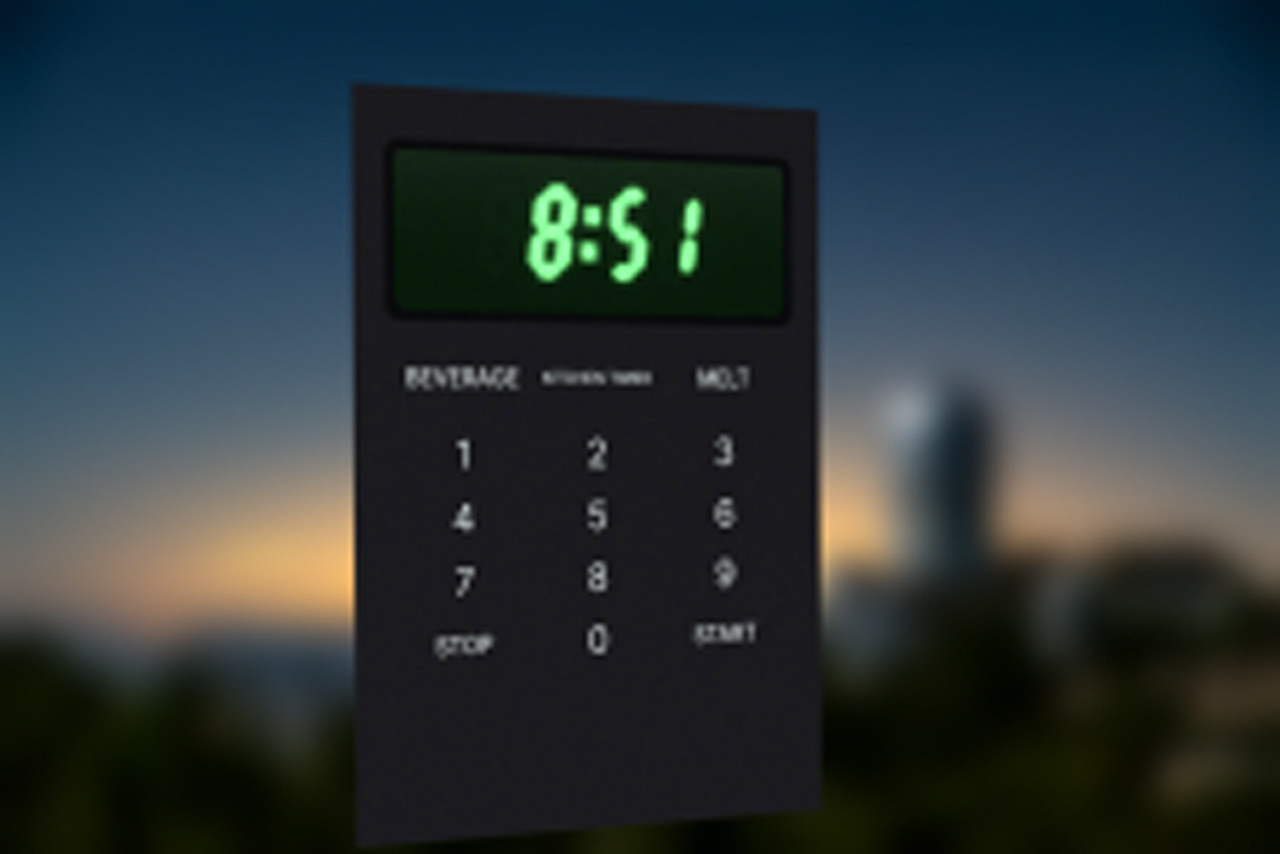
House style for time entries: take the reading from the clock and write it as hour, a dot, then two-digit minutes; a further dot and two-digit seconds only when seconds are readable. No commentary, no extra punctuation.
8.51
